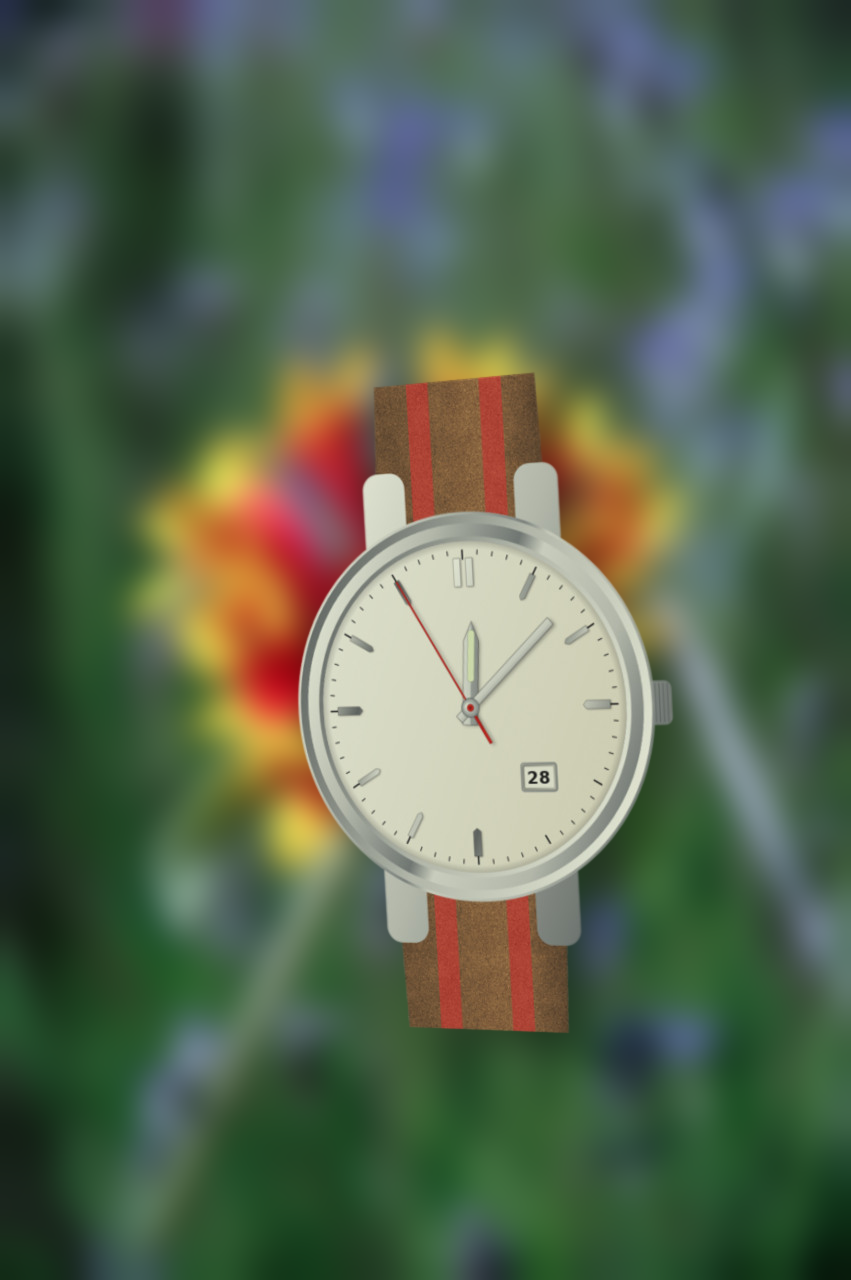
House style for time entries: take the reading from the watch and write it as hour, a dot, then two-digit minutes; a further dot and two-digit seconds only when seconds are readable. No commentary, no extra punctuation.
12.07.55
